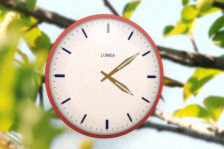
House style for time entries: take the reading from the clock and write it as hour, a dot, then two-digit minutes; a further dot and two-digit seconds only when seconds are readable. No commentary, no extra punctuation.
4.09
